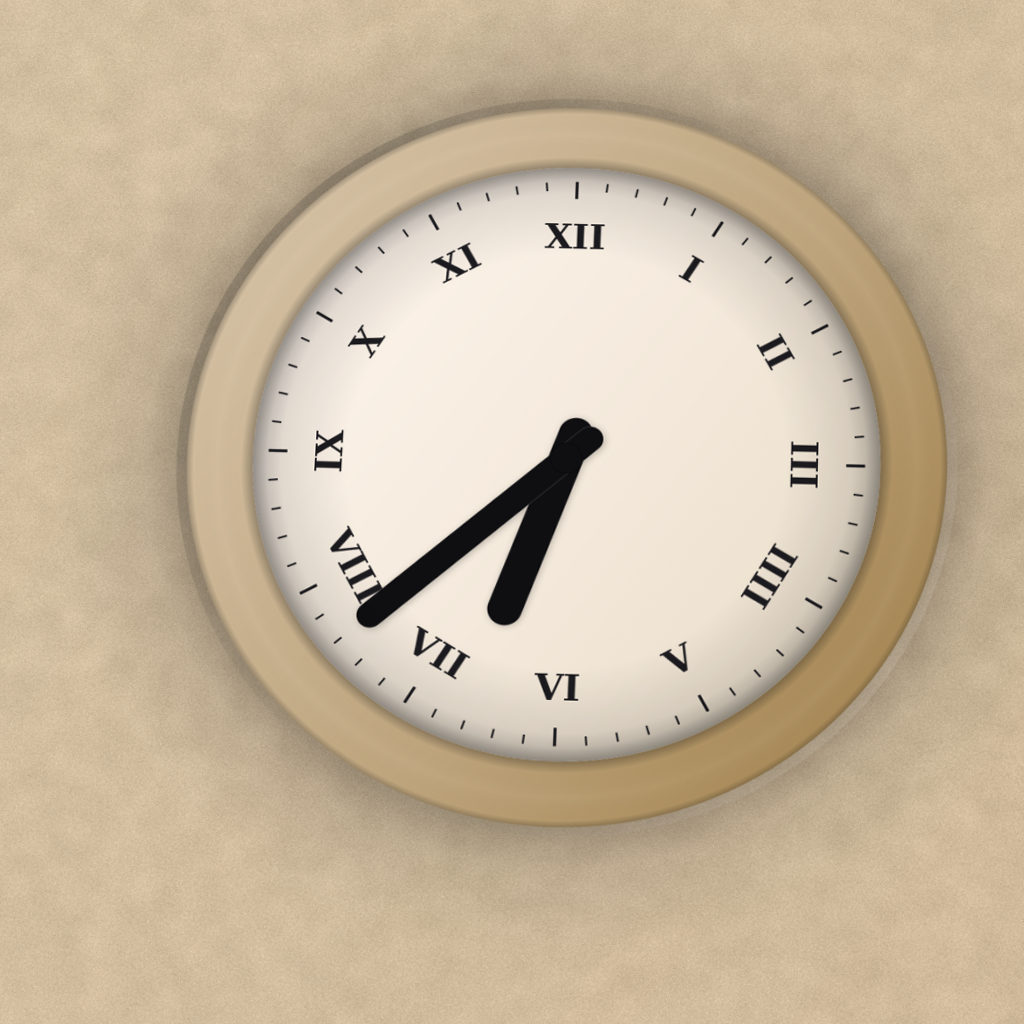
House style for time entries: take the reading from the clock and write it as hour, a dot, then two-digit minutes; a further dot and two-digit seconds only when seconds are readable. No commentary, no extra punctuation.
6.38
